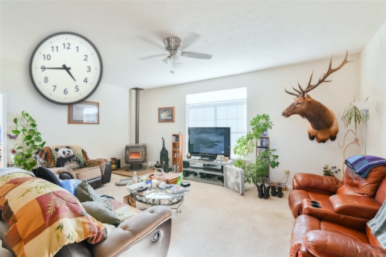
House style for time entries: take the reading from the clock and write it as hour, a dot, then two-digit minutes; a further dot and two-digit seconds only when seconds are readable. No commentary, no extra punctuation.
4.45
